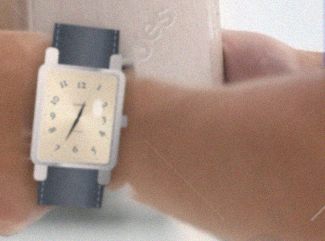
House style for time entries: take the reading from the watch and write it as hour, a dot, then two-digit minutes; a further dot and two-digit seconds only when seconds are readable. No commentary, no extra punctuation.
12.34
